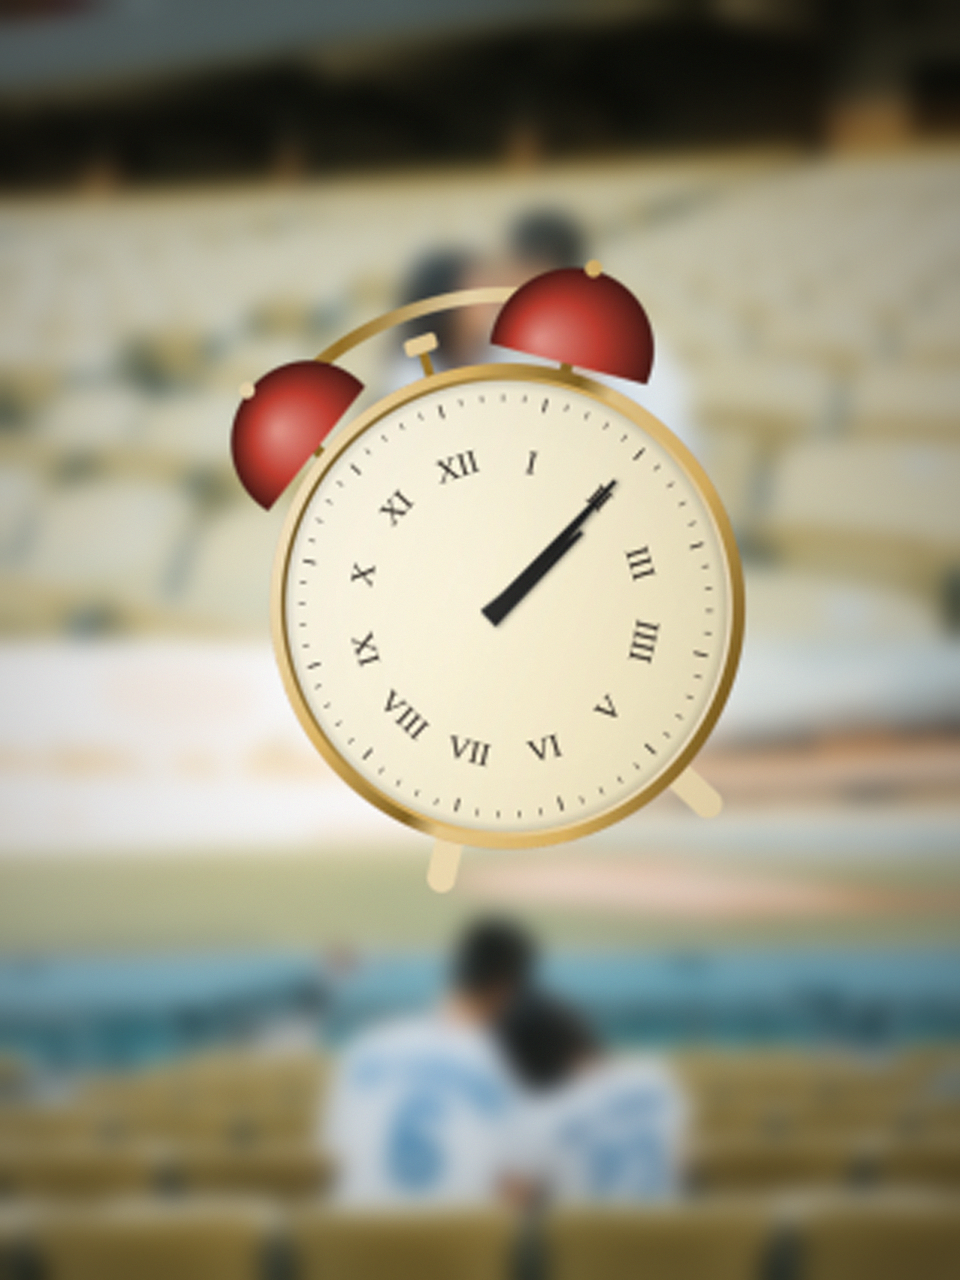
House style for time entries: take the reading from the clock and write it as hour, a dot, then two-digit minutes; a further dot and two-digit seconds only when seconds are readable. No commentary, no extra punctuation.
2.10
